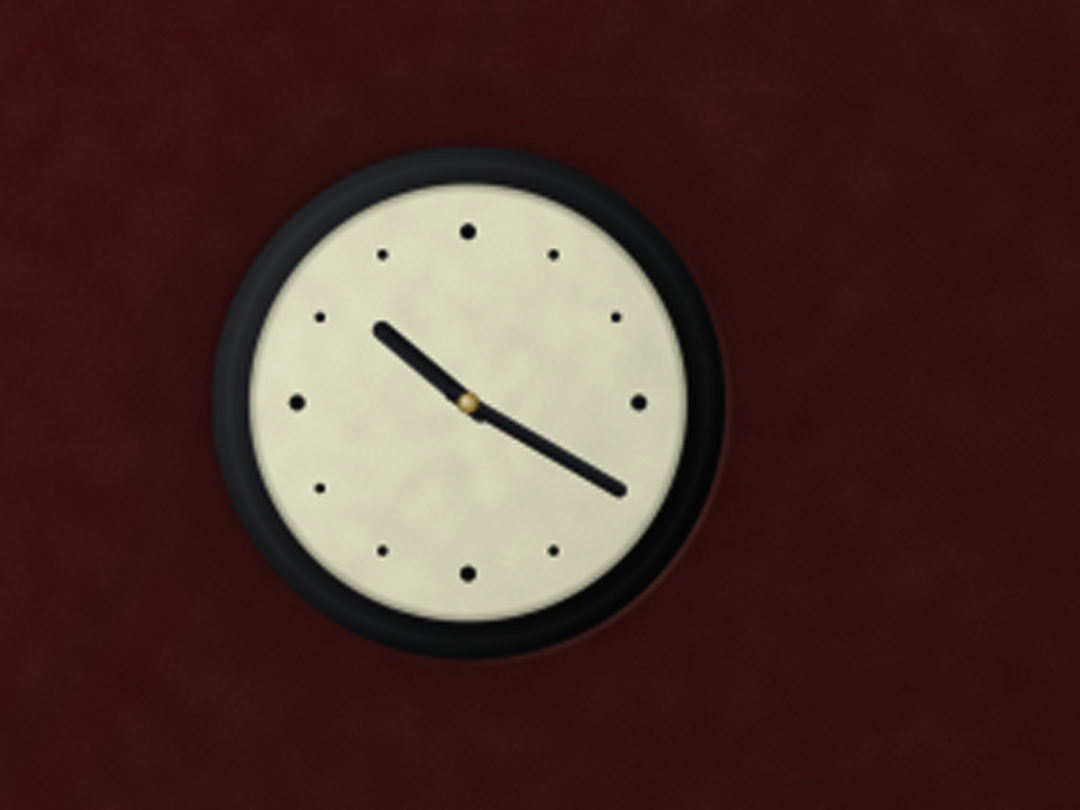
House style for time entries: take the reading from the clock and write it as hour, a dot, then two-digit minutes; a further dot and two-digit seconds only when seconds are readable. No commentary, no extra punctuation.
10.20
